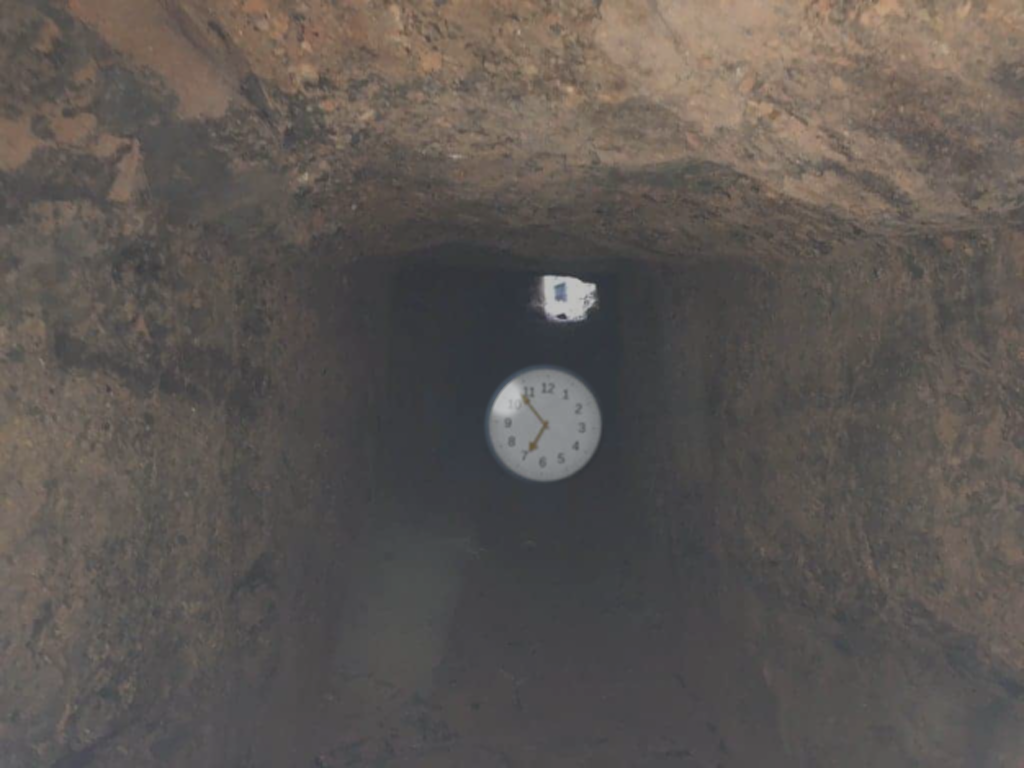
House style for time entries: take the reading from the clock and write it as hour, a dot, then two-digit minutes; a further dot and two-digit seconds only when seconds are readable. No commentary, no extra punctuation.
6.53
